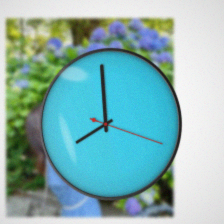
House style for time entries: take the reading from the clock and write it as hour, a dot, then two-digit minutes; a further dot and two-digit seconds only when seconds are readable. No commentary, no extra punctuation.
7.59.18
